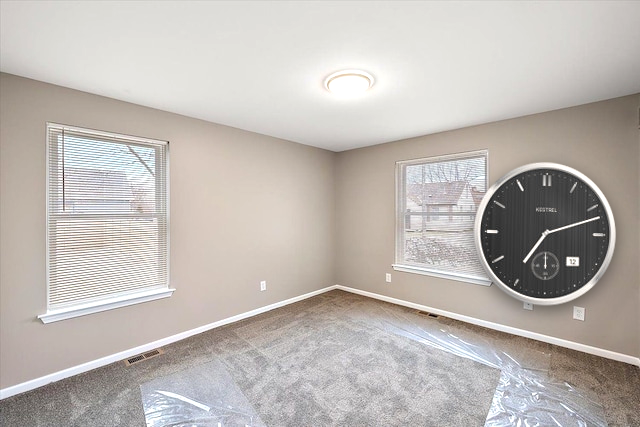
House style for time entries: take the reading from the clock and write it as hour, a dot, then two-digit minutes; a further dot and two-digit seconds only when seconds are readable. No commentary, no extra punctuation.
7.12
